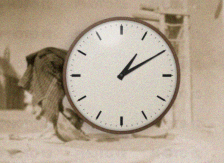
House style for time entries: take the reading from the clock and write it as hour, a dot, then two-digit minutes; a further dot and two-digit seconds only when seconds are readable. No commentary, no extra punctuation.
1.10
